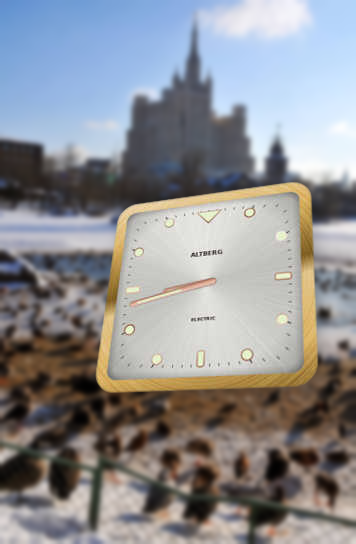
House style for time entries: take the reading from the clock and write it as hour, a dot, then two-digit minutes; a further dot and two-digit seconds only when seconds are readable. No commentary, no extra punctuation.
8.43
